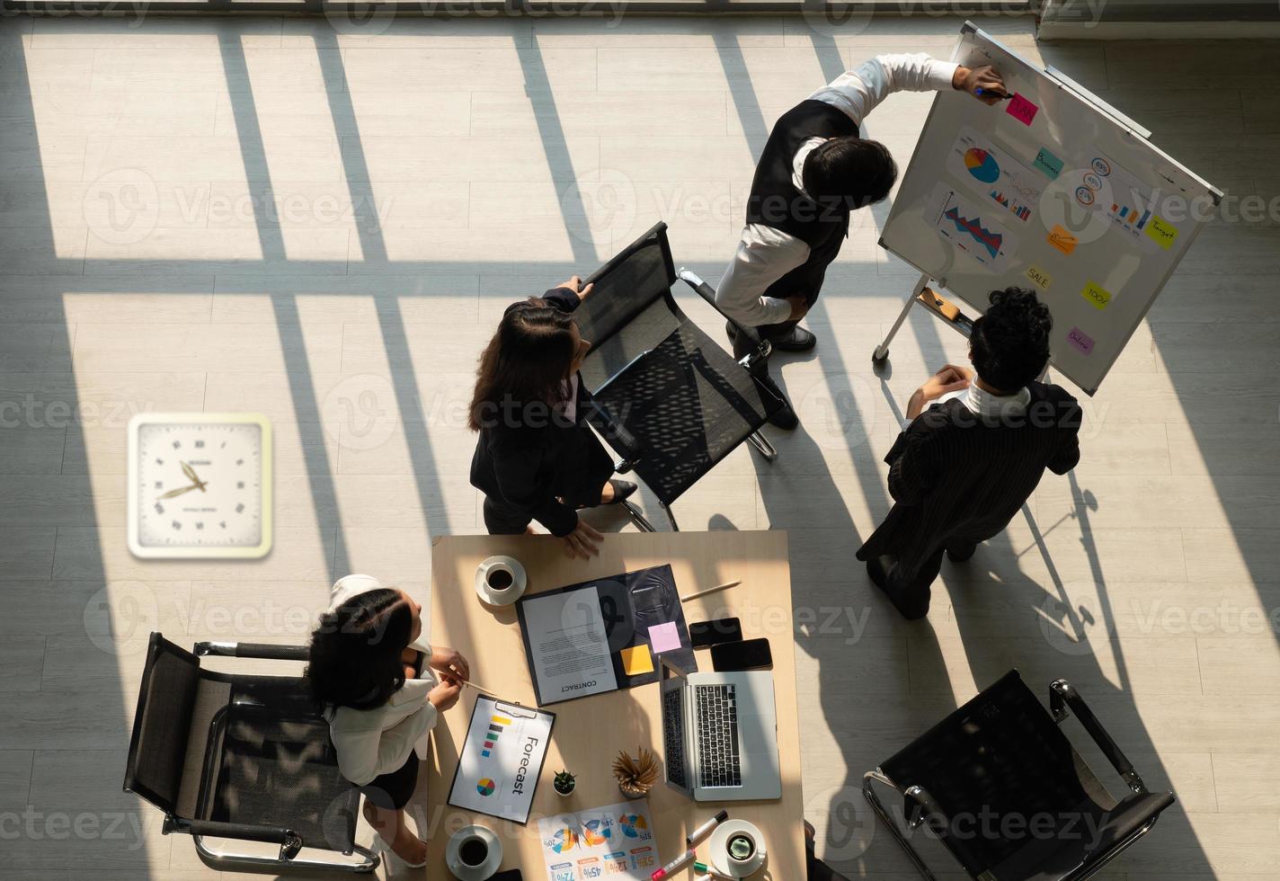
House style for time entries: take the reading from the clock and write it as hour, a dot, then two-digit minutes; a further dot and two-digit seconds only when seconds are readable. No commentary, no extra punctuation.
10.42
